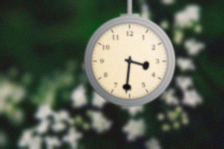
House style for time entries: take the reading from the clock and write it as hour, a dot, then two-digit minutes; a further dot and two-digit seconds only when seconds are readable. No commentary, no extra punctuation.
3.31
